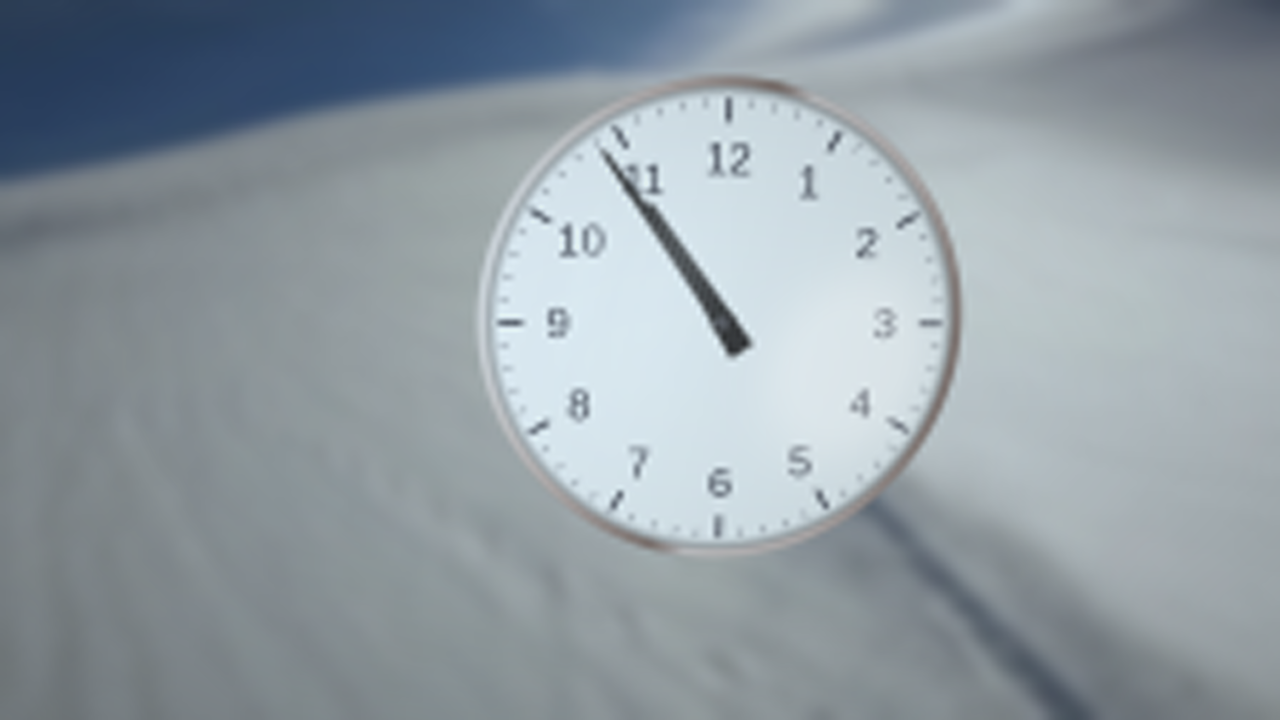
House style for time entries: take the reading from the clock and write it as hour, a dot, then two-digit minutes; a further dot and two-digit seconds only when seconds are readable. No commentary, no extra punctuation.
10.54
